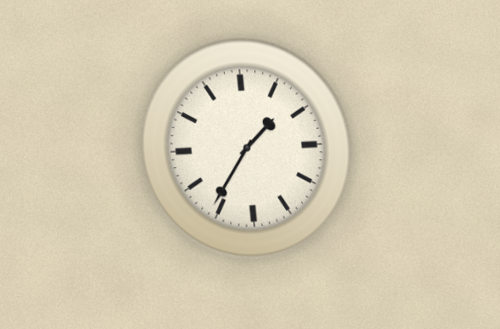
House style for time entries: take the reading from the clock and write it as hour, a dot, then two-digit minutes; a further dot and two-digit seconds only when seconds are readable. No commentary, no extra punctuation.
1.36
